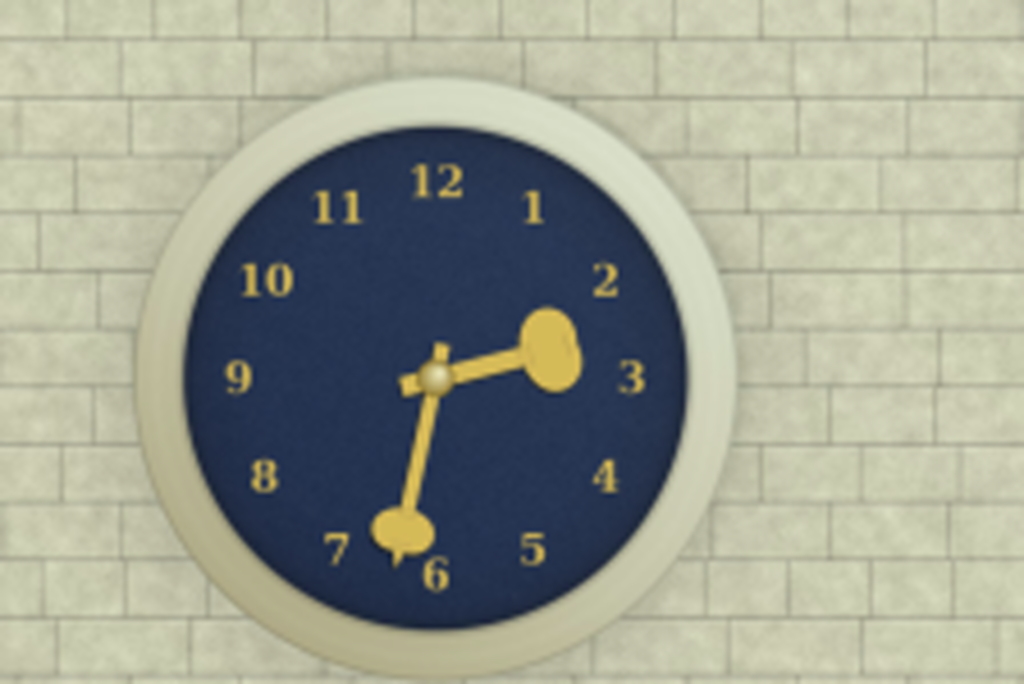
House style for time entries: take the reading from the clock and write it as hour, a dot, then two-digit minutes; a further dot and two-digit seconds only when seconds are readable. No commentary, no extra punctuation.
2.32
